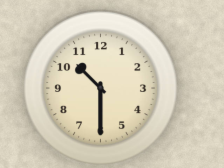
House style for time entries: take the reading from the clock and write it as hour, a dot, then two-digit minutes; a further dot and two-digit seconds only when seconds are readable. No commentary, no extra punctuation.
10.30
